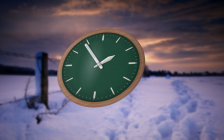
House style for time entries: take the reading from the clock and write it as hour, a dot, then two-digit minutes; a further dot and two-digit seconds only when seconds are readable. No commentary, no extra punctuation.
1.54
